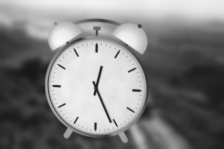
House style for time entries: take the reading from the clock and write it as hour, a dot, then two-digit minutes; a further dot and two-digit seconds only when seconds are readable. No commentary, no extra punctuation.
12.26
